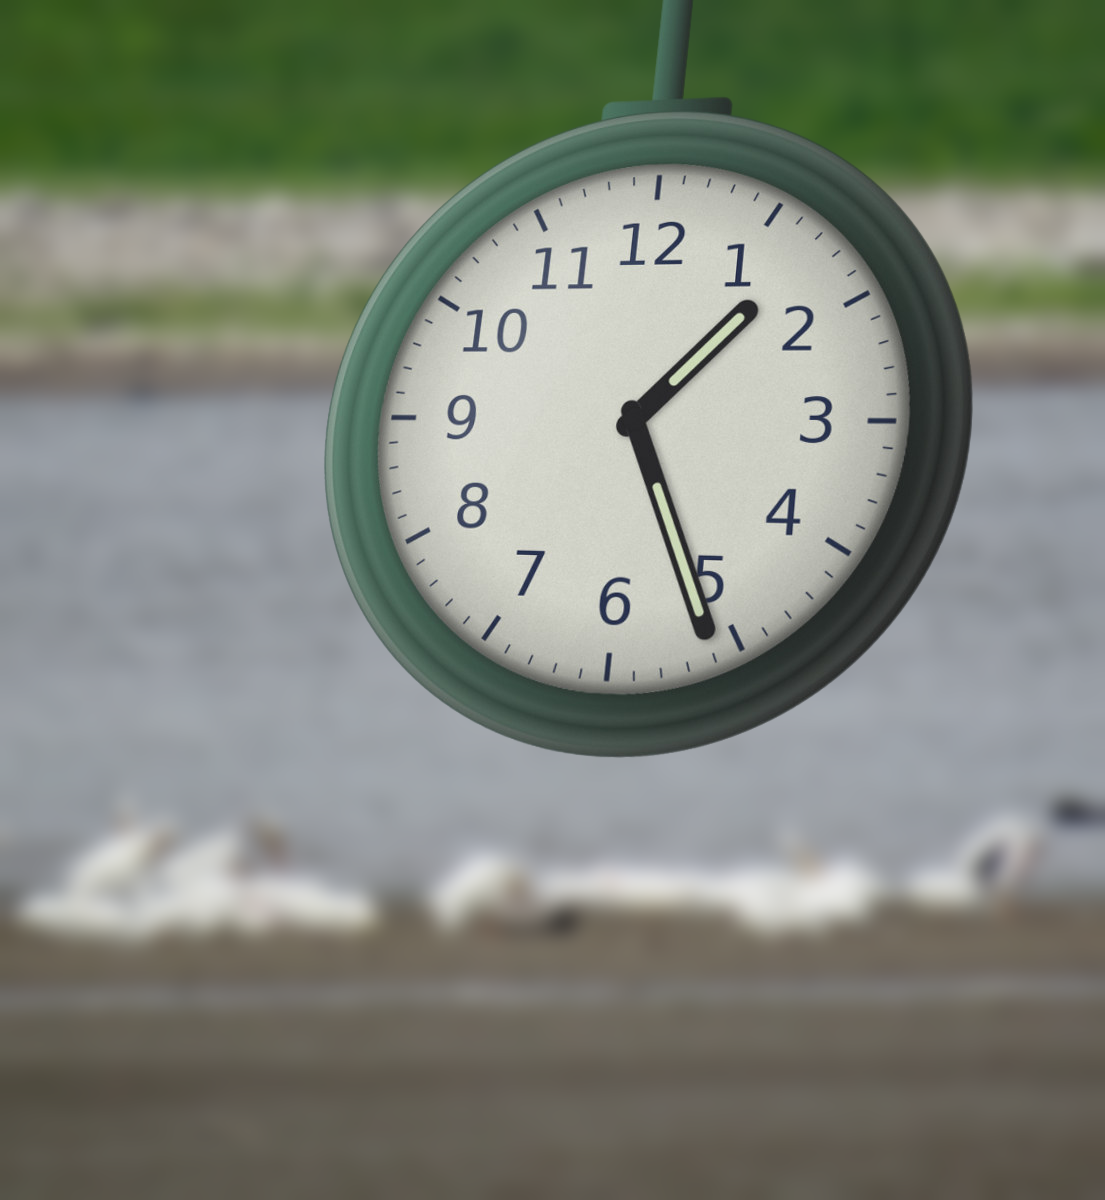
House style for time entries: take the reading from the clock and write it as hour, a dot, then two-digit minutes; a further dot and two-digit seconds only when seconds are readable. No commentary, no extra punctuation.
1.26
